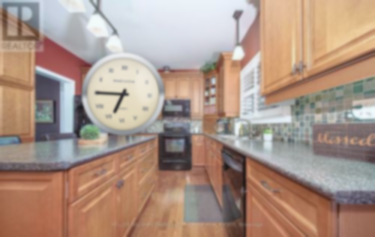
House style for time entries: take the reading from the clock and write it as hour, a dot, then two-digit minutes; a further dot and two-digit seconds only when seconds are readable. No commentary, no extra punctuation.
6.45
